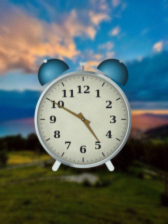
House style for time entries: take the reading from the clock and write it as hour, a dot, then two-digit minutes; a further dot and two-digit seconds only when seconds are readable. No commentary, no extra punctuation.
4.50
